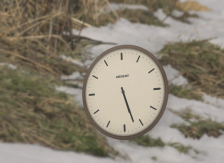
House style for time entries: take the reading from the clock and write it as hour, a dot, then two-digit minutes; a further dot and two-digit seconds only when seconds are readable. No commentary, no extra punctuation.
5.27
